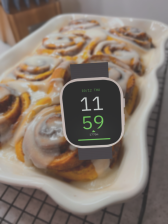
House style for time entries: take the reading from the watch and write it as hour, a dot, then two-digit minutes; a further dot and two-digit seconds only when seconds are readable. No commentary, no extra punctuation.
11.59
